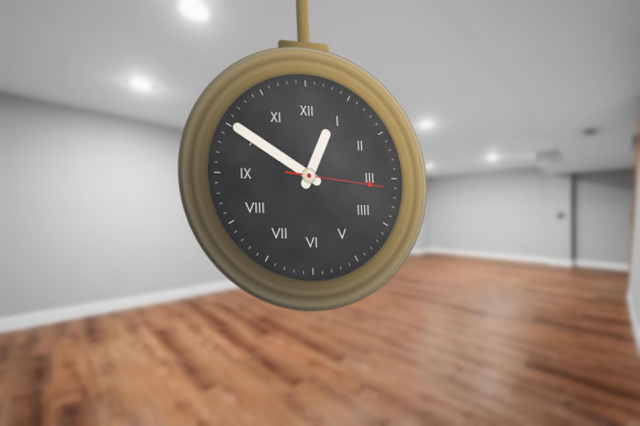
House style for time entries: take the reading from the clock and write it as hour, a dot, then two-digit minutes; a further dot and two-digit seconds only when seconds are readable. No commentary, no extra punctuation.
12.50.16
